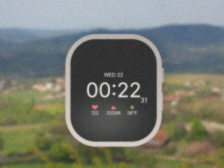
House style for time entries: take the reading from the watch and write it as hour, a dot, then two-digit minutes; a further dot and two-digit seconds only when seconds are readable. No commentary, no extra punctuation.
0.22
